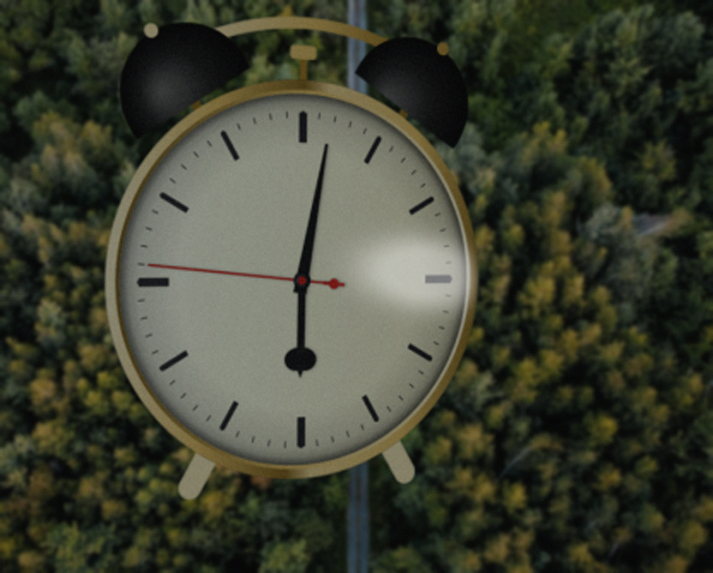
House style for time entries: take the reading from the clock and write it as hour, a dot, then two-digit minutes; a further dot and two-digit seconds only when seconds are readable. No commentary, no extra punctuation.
6.01.46
